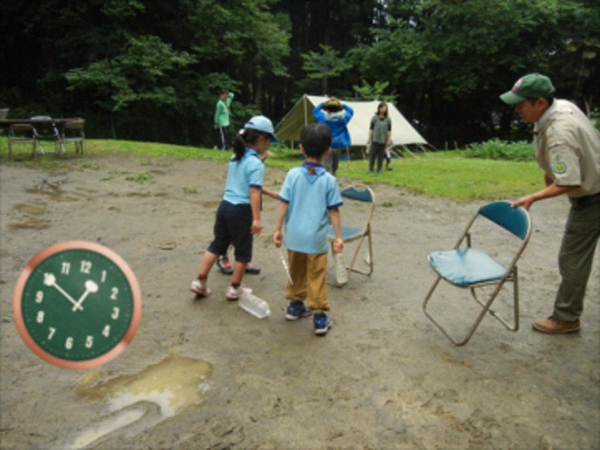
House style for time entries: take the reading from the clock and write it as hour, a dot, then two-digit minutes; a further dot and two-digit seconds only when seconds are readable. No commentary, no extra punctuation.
12.50
